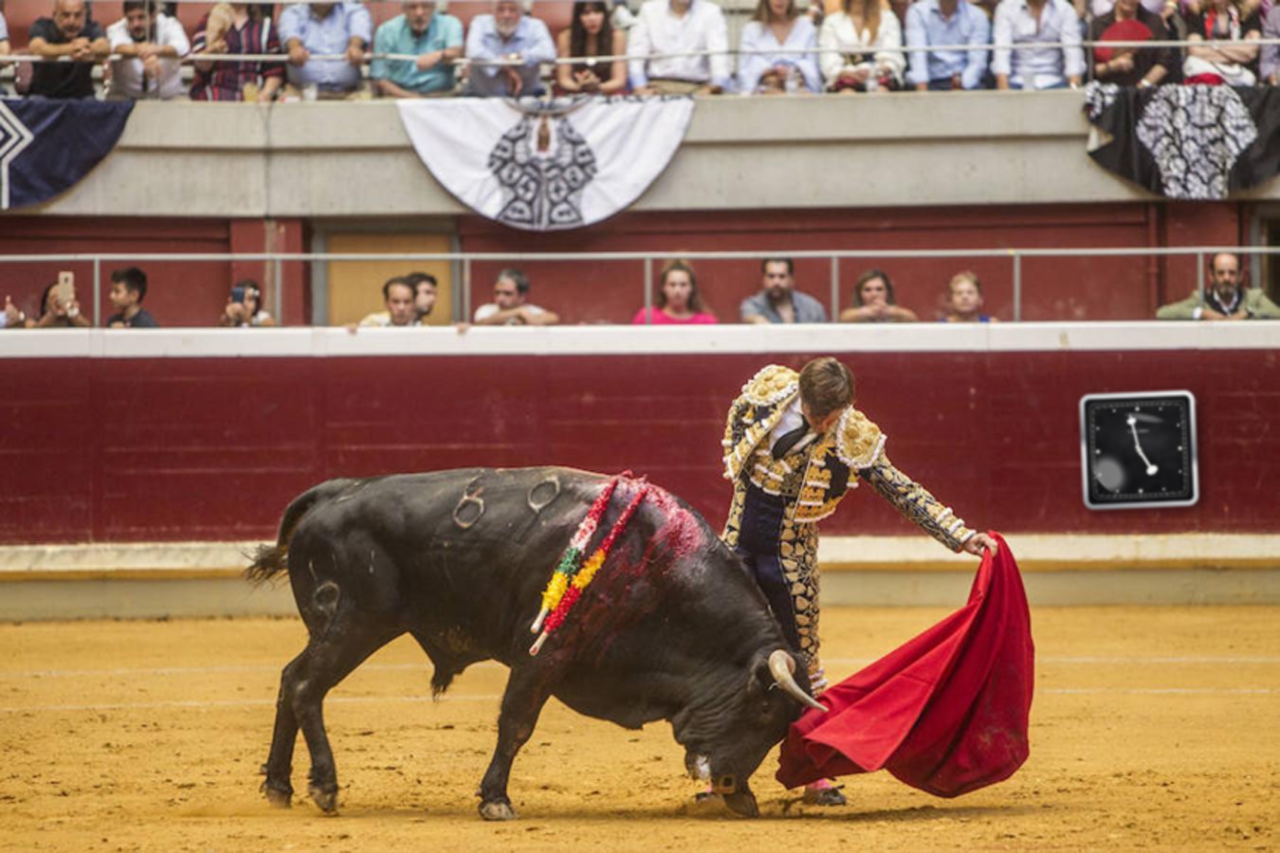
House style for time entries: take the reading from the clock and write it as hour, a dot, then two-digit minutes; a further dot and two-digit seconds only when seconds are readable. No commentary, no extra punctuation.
4.58
